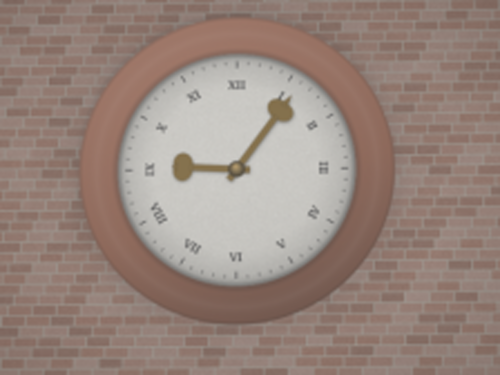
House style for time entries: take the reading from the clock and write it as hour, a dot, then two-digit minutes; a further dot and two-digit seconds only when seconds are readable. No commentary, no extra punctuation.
9.06
